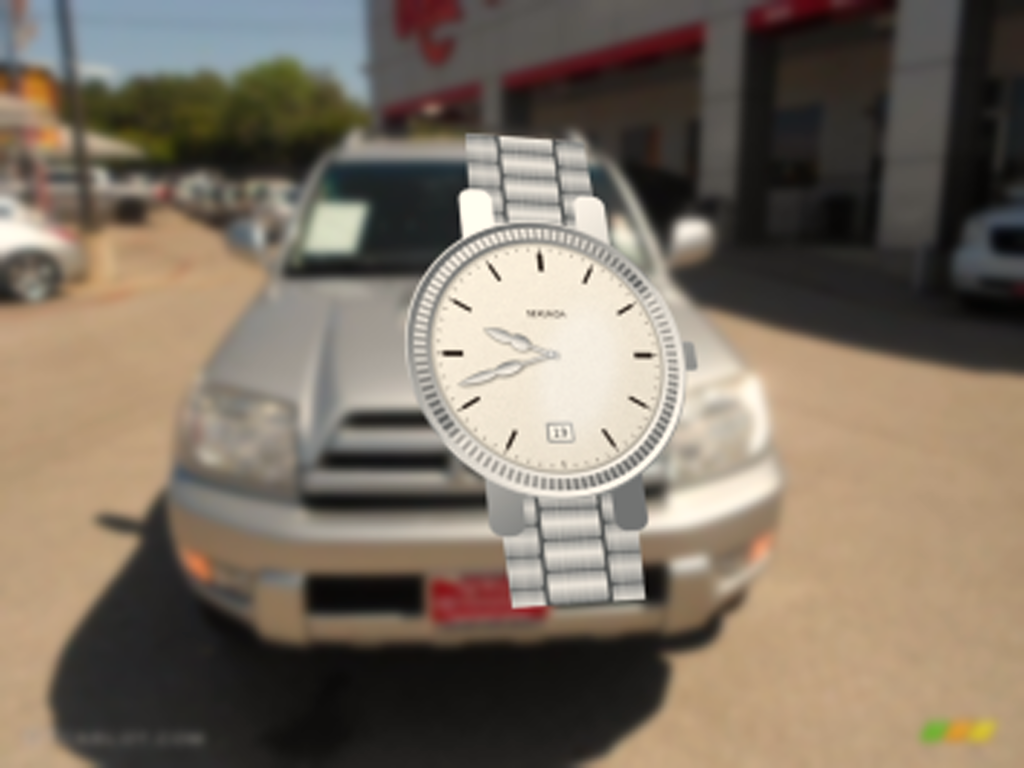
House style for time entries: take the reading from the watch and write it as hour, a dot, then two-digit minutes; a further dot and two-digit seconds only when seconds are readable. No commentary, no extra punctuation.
9.42
